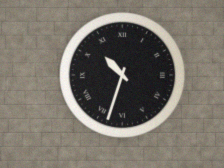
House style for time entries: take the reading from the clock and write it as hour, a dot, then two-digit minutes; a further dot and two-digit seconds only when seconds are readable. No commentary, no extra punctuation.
10.33
